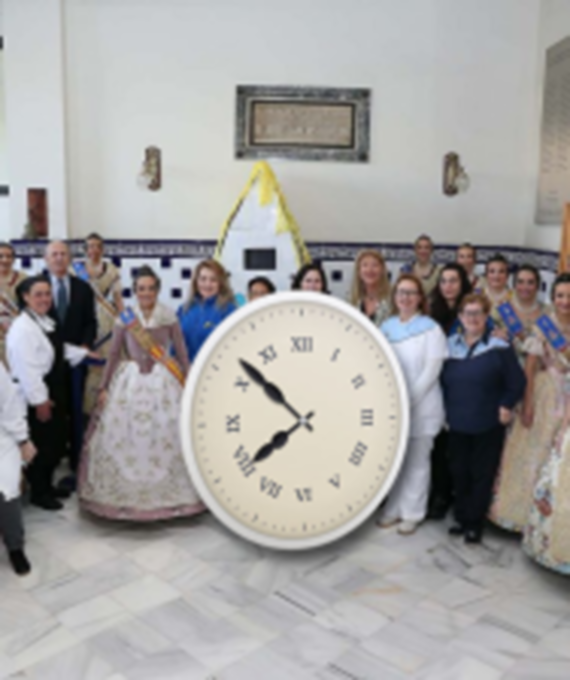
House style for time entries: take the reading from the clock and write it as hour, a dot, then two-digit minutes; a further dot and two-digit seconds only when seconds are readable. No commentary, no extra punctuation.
7.52
